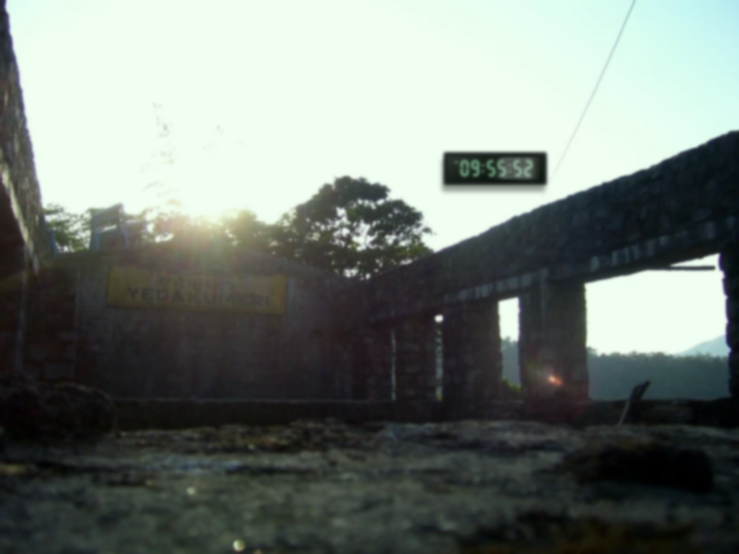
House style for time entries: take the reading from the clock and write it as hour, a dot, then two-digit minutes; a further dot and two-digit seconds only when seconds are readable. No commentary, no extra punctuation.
9.55.52
